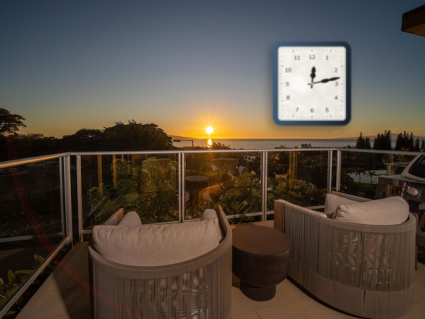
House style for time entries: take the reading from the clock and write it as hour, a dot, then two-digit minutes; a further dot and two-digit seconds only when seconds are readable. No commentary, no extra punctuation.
12.13
